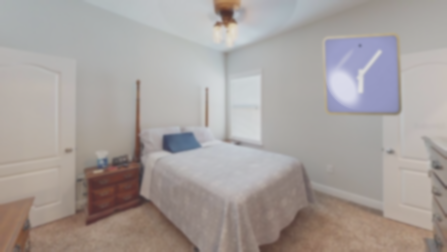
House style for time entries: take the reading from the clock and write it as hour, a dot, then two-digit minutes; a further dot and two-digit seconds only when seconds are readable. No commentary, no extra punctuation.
6.07
